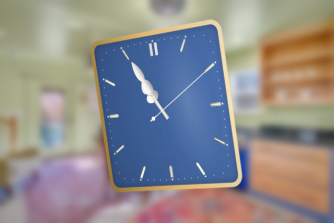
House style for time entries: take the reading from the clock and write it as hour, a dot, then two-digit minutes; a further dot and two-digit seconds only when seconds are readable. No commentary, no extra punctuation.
10.55.10
